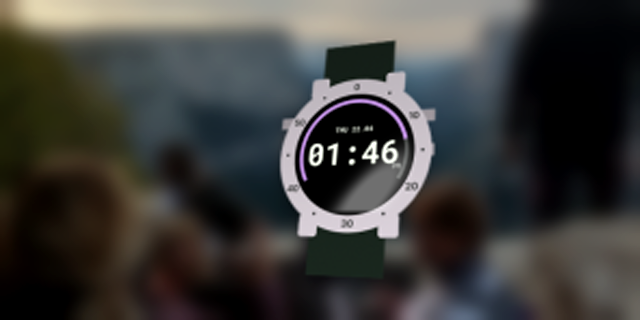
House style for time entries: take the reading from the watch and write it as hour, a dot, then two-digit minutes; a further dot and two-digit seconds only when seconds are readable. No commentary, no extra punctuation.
1.46
